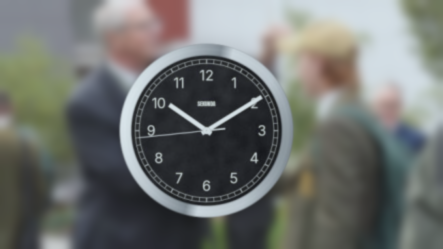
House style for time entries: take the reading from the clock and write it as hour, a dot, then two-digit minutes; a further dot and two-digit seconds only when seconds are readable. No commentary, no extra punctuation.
10.09.44
